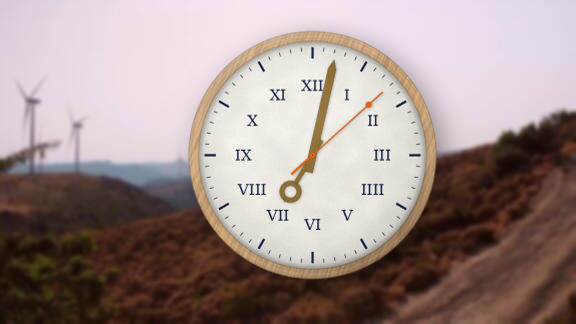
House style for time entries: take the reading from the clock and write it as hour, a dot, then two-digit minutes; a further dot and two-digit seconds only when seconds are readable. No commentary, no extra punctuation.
7.02.08
